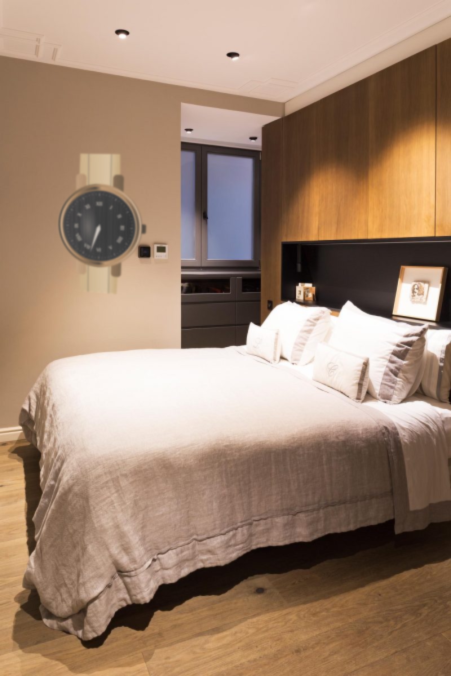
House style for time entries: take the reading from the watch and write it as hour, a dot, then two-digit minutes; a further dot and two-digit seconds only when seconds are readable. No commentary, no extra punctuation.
6.33
